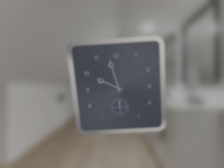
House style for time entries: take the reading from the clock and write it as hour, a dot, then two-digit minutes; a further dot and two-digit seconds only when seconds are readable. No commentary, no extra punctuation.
9.58
